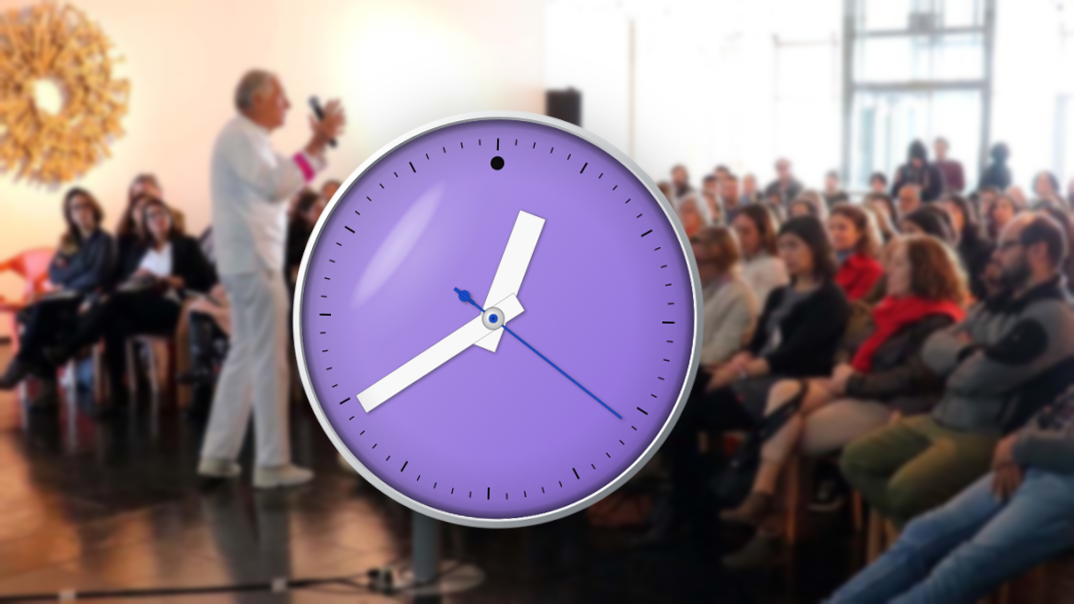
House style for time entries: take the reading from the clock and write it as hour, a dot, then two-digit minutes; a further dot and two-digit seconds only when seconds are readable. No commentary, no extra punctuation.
12.39.21
